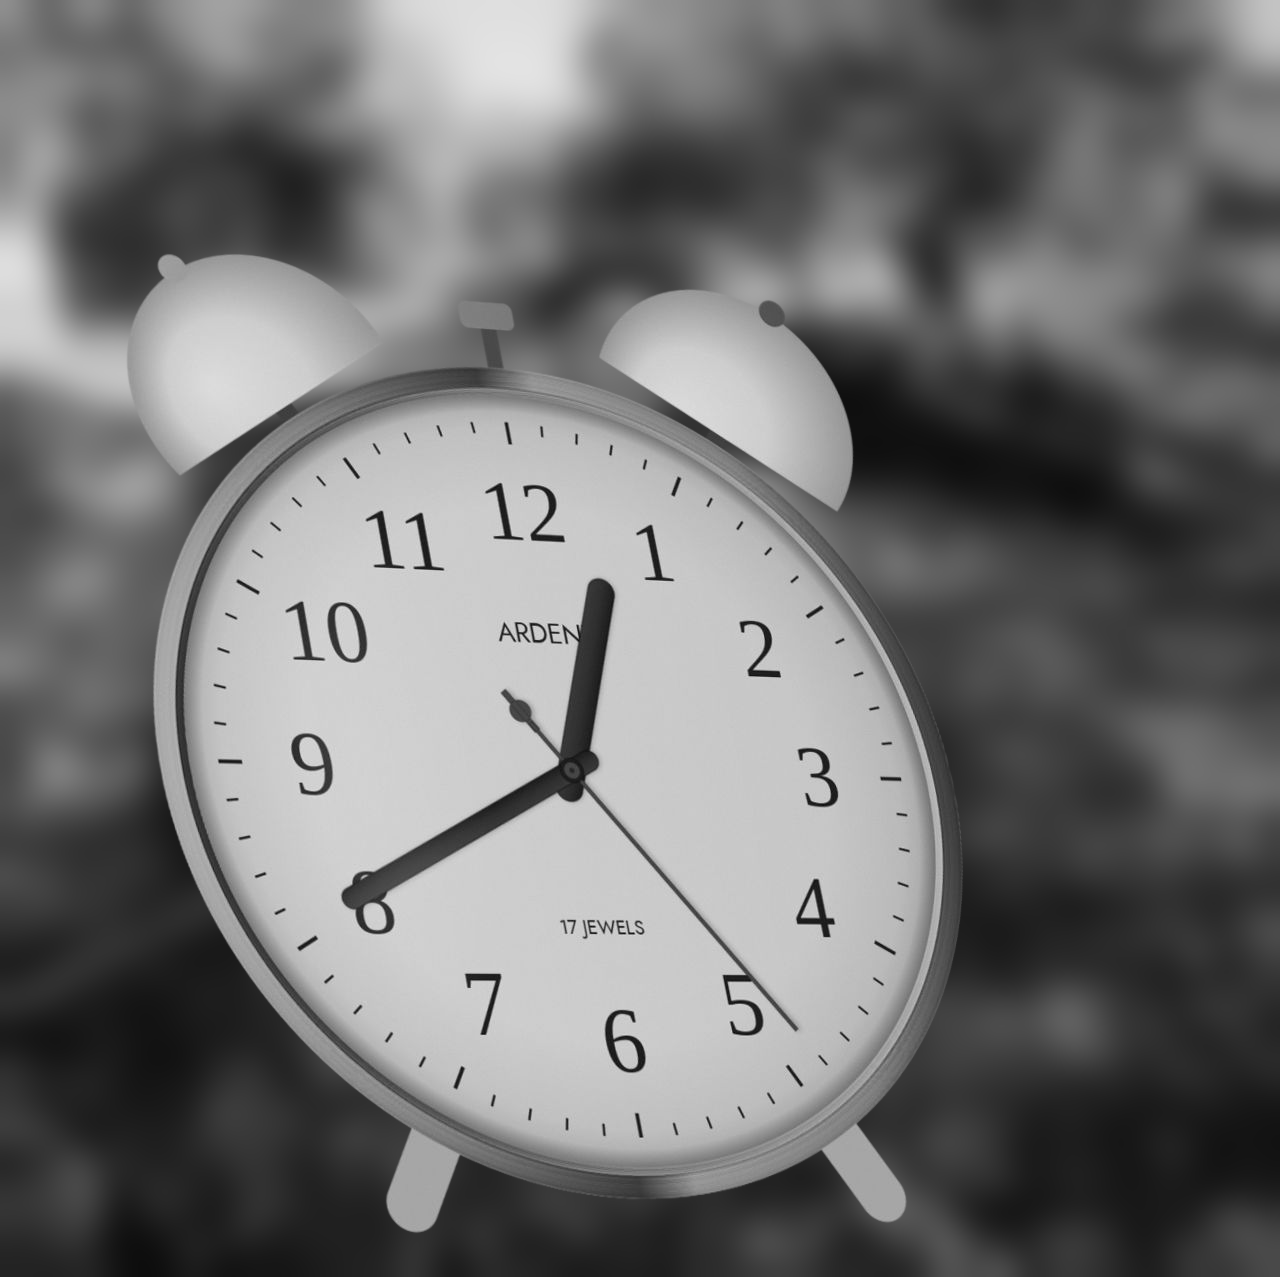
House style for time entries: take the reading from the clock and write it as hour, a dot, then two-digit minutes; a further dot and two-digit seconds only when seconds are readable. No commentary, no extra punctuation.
12.40.24
